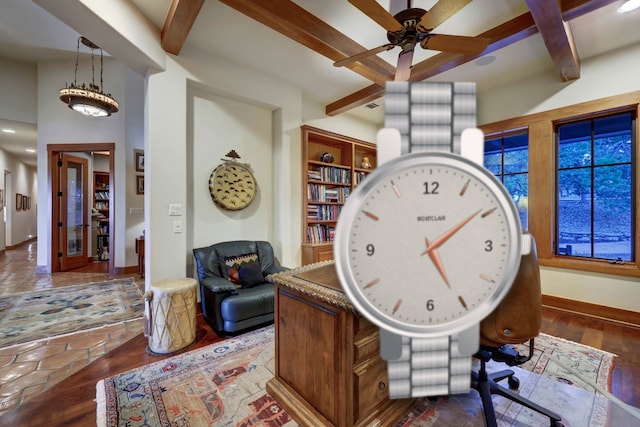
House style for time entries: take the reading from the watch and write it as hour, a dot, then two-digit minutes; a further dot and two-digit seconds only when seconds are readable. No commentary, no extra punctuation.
5.09
